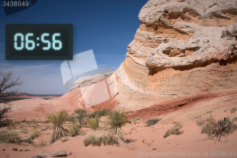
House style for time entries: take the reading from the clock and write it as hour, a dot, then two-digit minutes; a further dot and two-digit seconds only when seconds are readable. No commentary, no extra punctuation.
6.56
